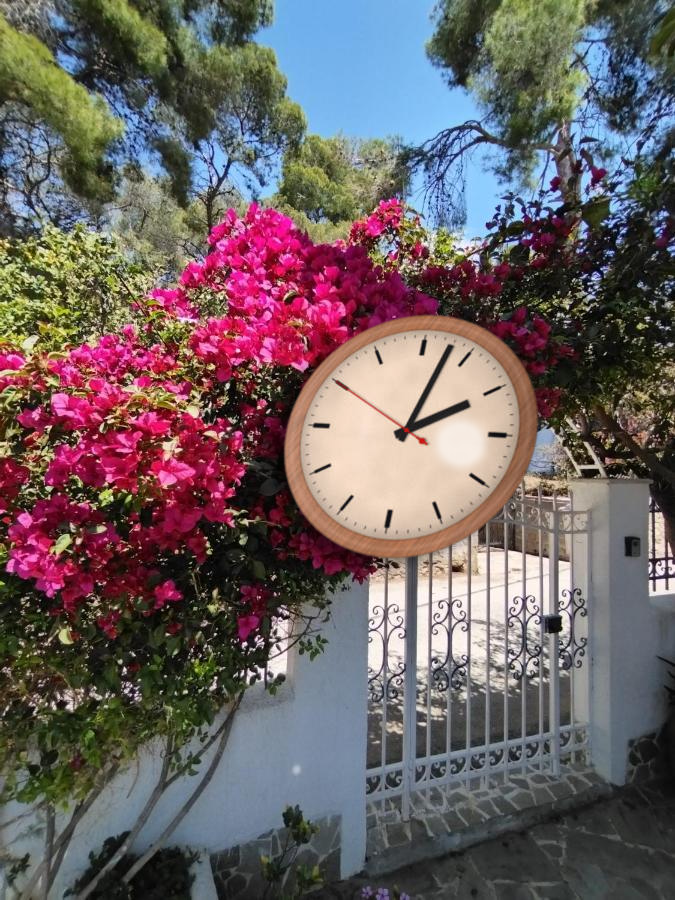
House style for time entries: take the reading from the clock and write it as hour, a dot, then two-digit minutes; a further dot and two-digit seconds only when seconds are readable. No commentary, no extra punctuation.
2.02.50
